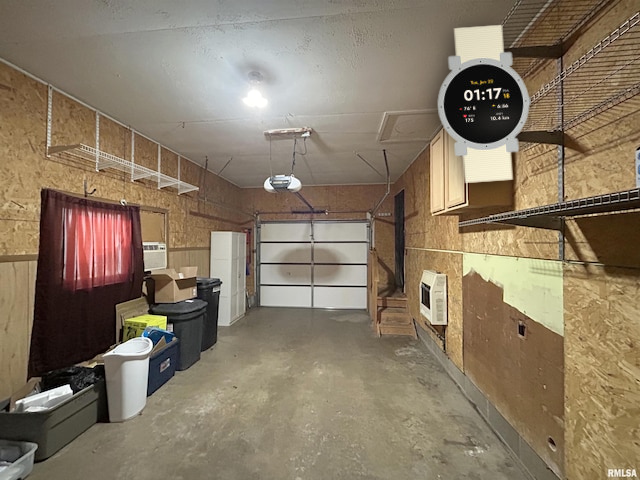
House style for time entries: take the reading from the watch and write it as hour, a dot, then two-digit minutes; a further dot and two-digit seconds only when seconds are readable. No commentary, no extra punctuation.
1.17
